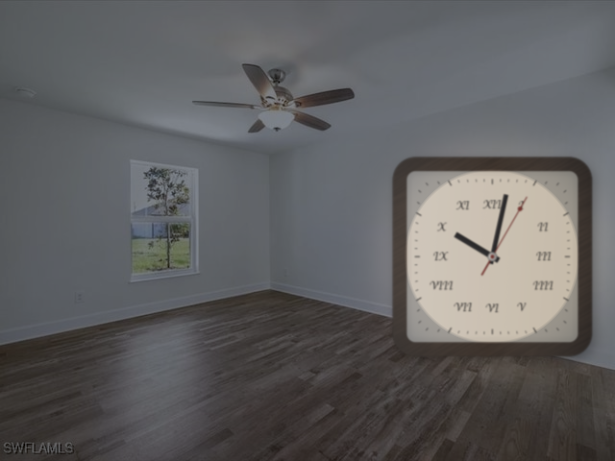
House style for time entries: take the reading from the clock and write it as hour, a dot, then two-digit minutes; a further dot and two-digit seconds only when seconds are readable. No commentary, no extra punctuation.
10.02.05
